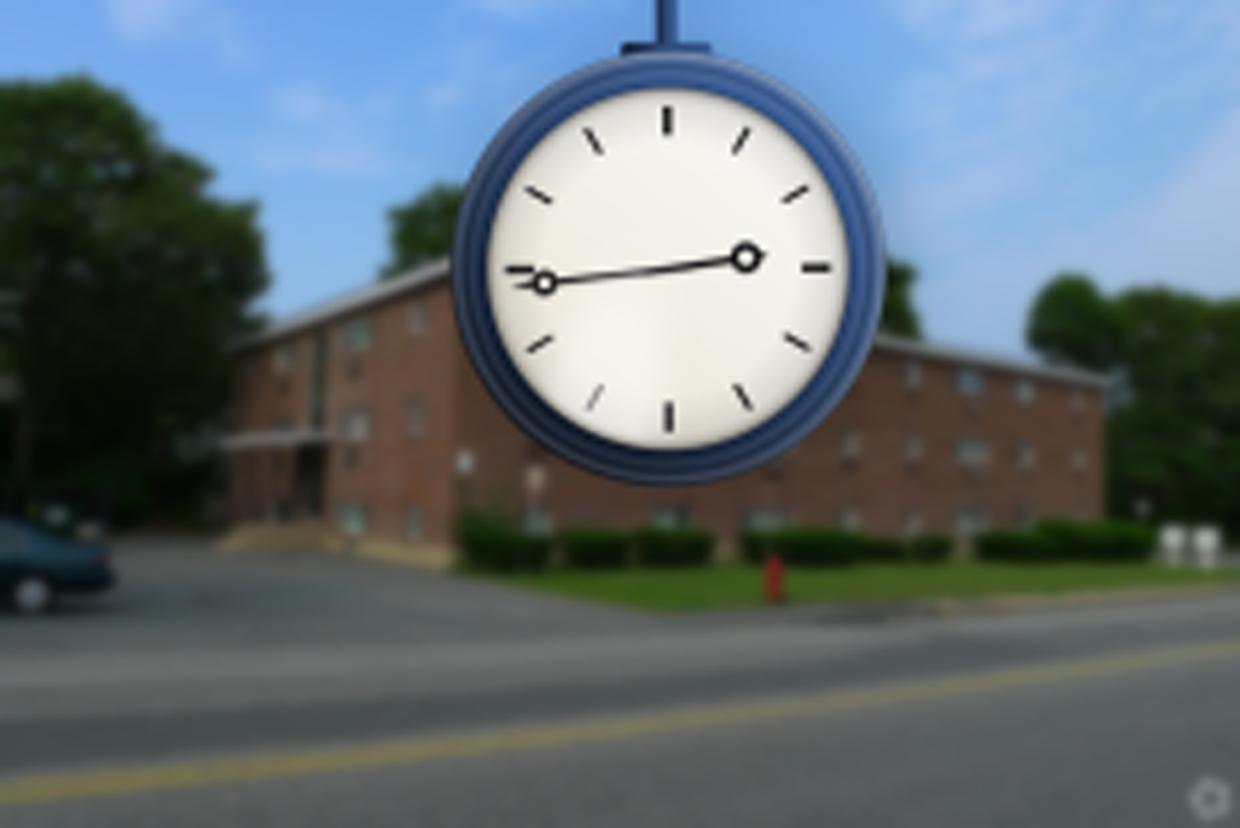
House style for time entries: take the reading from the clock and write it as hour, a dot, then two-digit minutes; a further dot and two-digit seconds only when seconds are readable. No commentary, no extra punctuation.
2.44
